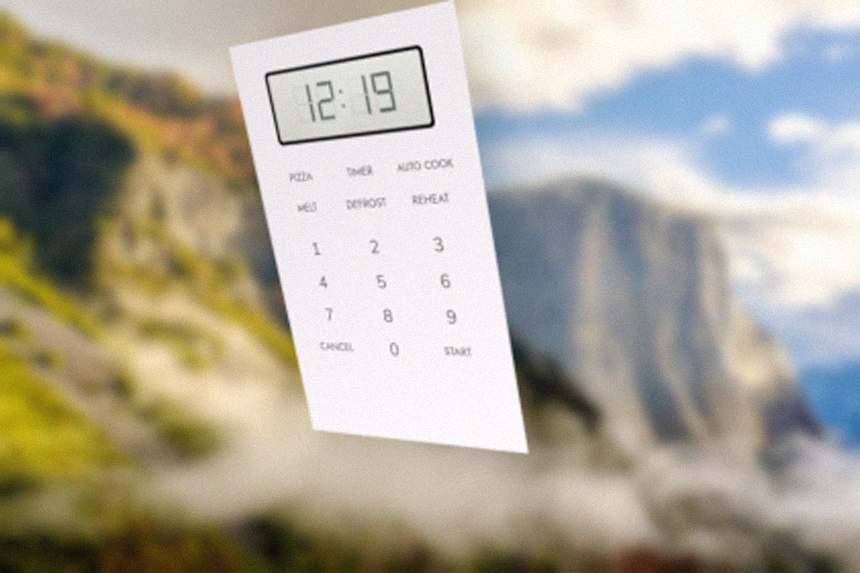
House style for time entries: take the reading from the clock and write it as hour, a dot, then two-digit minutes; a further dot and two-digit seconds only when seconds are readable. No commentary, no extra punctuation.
12.19
